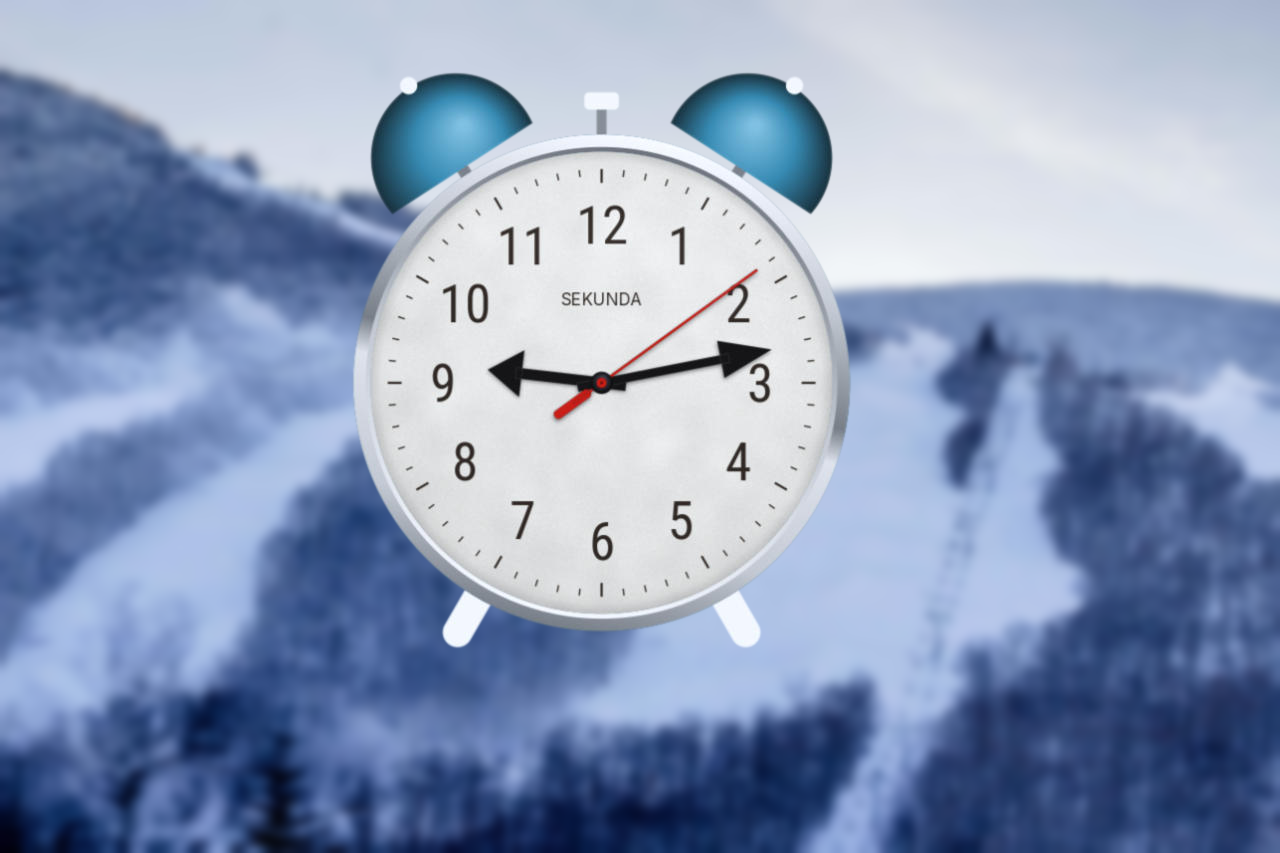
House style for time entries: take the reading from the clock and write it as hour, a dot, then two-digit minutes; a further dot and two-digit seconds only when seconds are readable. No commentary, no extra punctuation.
9.13.09
